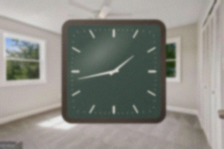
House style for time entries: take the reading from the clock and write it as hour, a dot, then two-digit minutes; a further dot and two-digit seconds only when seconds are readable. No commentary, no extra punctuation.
1.43
